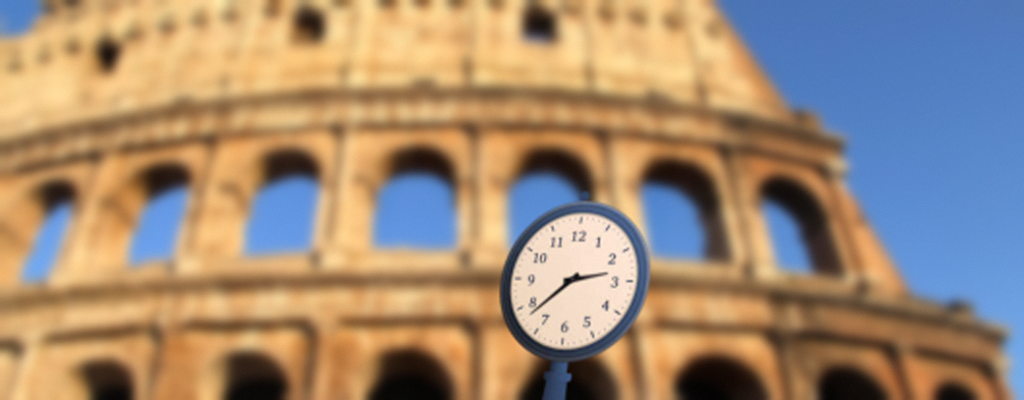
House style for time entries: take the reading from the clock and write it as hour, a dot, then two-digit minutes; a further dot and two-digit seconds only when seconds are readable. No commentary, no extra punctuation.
2.38
